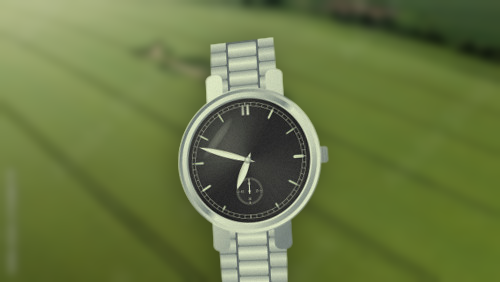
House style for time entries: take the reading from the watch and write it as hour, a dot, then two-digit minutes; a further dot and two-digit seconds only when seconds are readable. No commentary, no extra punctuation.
6.48
